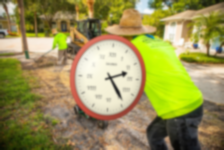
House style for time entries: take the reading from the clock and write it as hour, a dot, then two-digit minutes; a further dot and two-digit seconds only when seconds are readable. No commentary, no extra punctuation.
2.24
